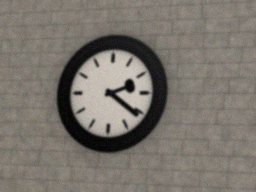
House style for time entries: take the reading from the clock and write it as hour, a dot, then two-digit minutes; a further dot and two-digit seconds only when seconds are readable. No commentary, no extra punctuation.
2.21
